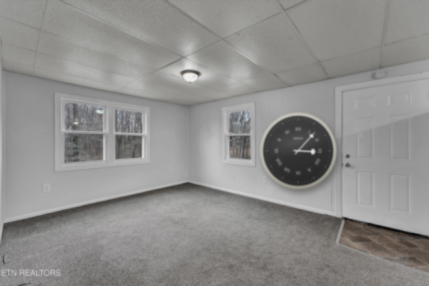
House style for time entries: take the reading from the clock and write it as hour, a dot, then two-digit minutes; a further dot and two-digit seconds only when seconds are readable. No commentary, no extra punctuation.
3.07
